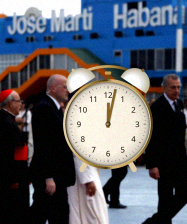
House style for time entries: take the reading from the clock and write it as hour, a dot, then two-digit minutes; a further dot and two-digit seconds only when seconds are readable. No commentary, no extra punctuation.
12.02
